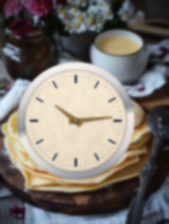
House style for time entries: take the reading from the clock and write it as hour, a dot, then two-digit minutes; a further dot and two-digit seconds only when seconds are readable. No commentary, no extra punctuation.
10.14
